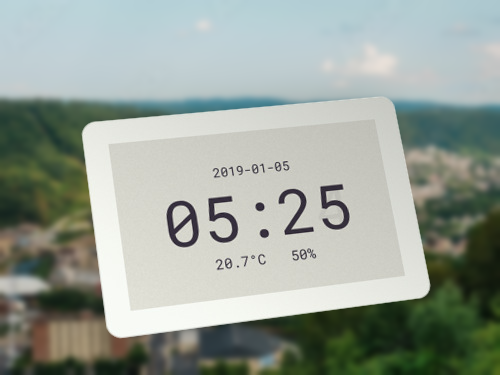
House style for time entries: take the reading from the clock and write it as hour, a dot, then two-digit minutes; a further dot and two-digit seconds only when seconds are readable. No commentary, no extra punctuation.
5.25
